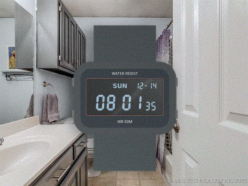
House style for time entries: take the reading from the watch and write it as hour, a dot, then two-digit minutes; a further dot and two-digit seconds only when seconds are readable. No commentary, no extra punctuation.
8.01.35
